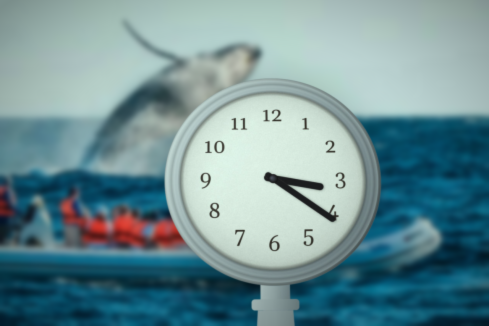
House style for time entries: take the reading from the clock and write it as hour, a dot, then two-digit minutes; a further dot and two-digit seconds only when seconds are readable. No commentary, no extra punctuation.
3.21
